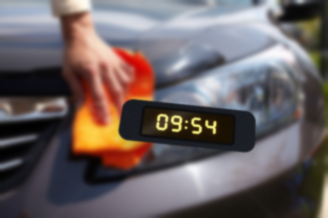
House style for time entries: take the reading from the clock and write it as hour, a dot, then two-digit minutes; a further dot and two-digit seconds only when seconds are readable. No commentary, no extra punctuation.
9.54
